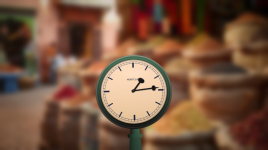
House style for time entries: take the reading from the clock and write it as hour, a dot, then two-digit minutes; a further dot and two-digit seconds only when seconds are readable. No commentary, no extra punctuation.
1.14
